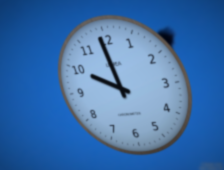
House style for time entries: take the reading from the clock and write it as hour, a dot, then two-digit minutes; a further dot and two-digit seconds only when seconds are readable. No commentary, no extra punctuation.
9.59
